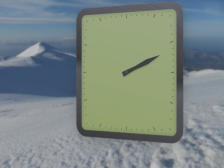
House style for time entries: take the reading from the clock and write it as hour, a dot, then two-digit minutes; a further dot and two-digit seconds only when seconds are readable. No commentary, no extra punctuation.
2.11
